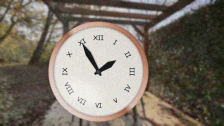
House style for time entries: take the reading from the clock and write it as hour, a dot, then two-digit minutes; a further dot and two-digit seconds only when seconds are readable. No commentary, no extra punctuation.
1.55
